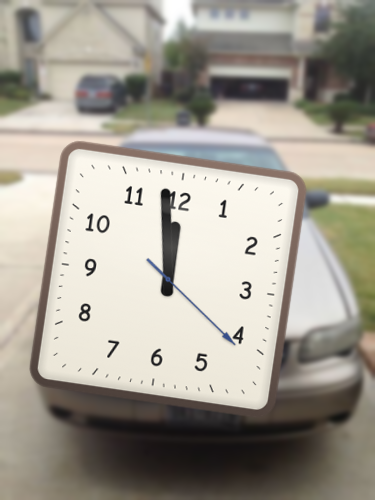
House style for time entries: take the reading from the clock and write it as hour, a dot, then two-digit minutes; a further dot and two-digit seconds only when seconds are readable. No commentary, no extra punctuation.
11.58.21
